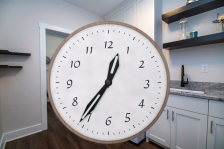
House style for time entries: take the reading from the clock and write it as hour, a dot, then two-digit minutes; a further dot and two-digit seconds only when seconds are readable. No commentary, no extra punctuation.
12.36
